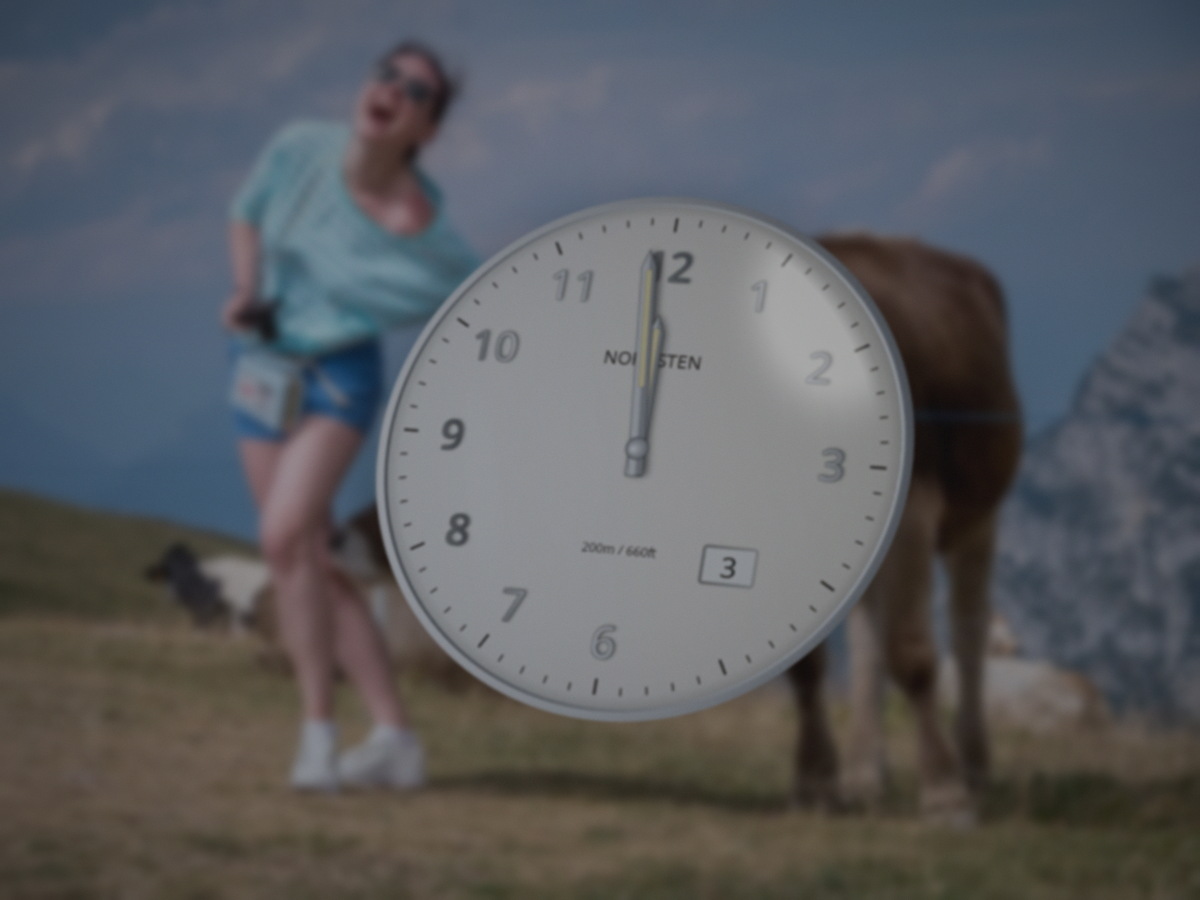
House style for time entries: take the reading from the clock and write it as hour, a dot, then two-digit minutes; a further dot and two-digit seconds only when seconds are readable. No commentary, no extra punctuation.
11.59
